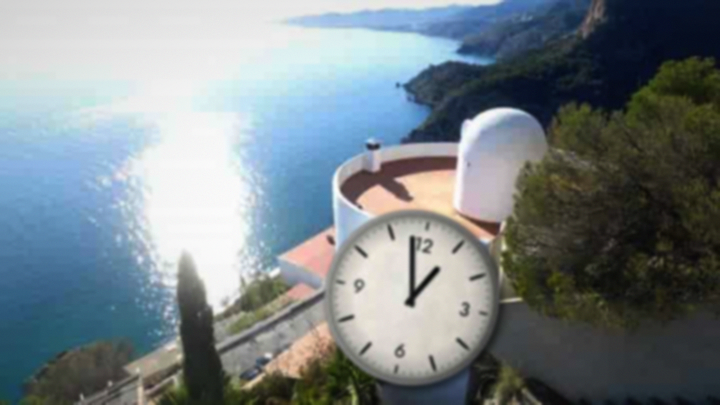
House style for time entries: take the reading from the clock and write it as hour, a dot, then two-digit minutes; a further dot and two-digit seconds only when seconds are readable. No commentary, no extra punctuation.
12.58
